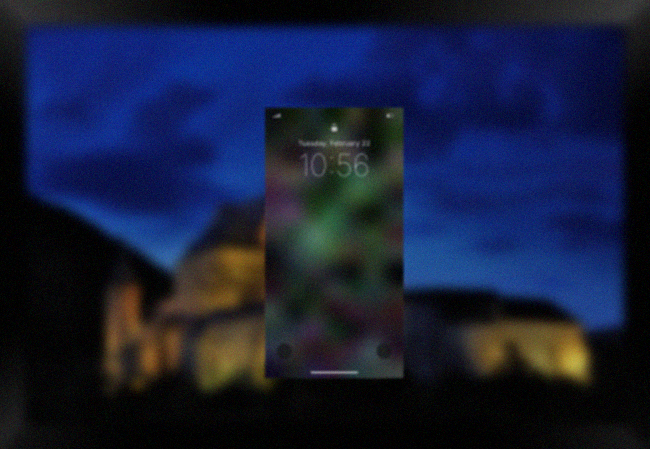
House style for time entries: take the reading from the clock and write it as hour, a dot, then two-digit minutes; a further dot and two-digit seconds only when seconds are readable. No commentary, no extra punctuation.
10.56
